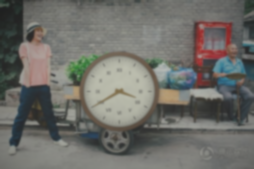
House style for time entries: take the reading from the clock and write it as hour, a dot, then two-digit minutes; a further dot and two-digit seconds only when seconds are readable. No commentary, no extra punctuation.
3.40
